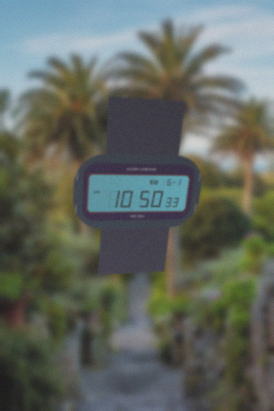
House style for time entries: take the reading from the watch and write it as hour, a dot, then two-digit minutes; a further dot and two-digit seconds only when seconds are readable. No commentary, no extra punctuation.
10.50.33
